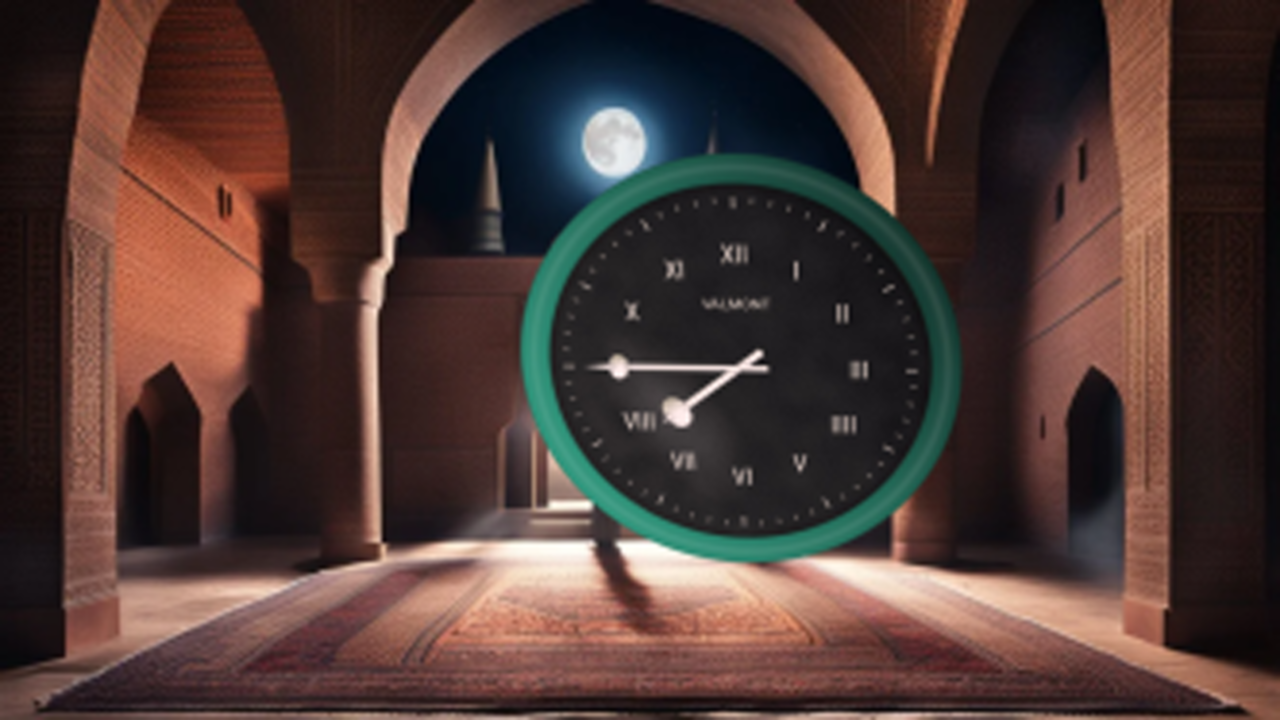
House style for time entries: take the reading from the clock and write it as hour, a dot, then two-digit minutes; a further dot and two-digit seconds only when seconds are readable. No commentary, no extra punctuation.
7.45
